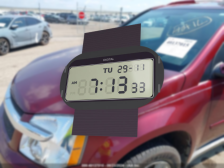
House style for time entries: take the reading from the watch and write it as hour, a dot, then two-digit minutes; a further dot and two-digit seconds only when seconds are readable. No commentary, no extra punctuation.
7.13.33
